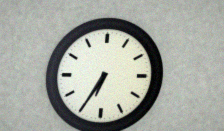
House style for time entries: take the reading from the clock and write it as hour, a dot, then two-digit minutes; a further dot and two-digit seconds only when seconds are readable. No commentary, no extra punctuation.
6.35
